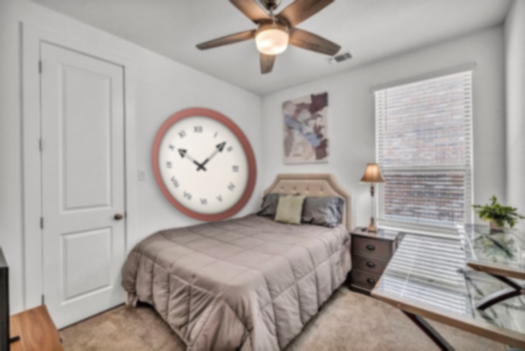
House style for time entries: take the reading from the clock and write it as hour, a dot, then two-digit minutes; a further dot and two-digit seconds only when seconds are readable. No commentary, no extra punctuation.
10.08
